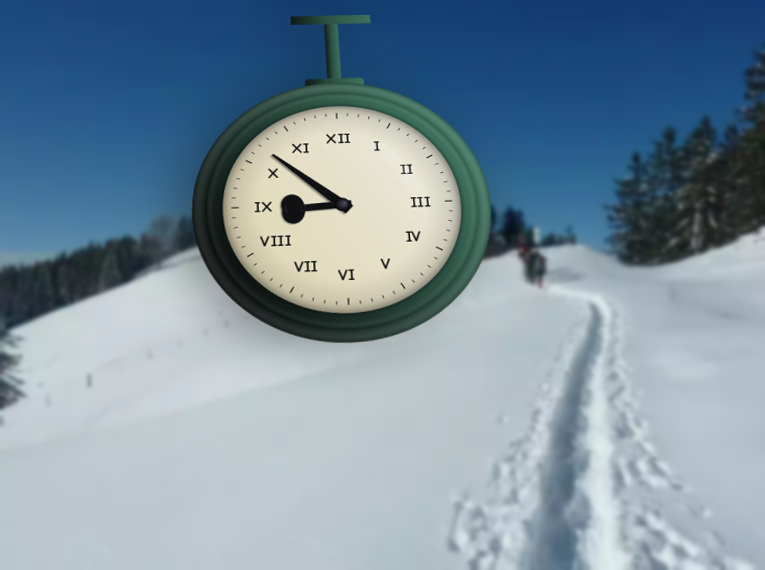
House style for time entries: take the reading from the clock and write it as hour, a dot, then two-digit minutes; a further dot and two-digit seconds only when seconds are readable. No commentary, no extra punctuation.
8.52
